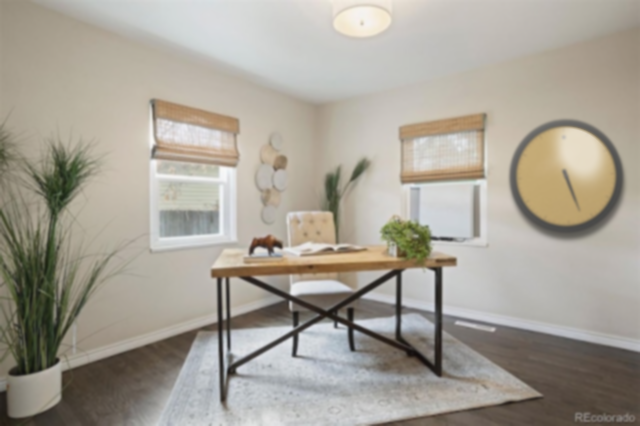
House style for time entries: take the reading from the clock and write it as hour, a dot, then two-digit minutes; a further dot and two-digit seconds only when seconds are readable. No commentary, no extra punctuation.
5.27
